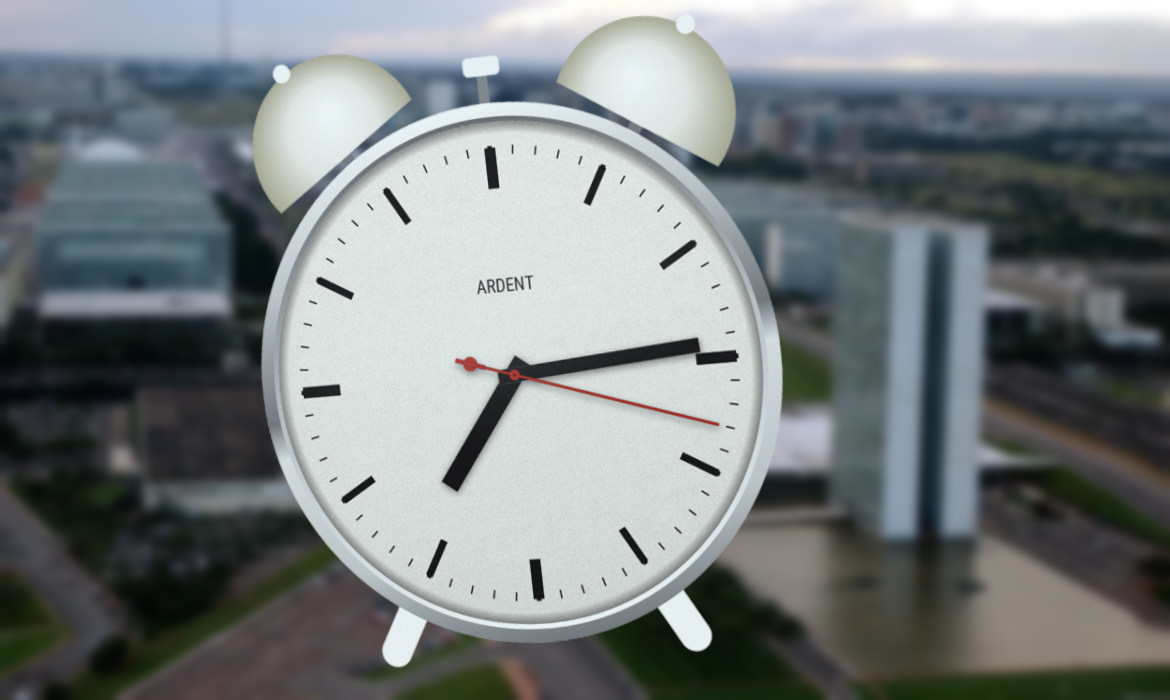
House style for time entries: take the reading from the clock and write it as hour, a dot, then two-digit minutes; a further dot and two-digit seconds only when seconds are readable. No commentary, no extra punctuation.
7.14.18
